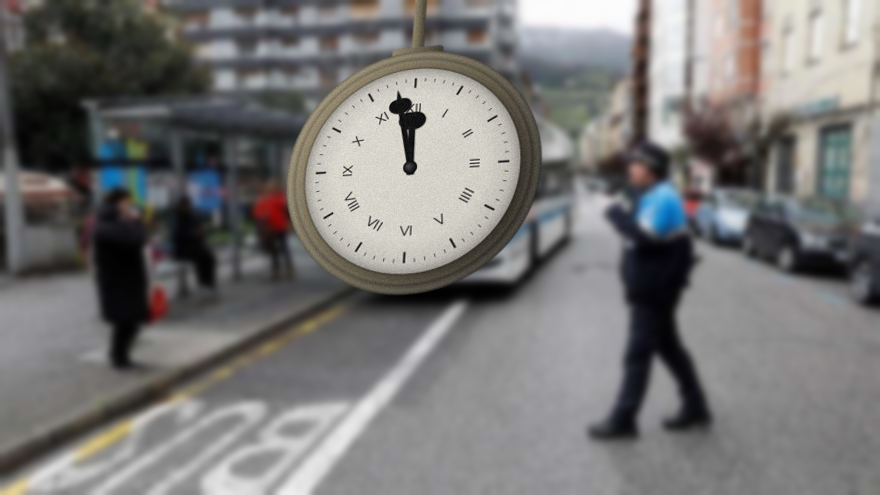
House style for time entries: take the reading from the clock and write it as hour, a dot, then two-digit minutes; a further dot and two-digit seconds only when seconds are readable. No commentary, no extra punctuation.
11.58
